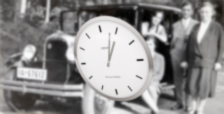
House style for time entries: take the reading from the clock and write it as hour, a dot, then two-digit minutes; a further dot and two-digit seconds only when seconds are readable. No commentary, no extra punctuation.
1.03
